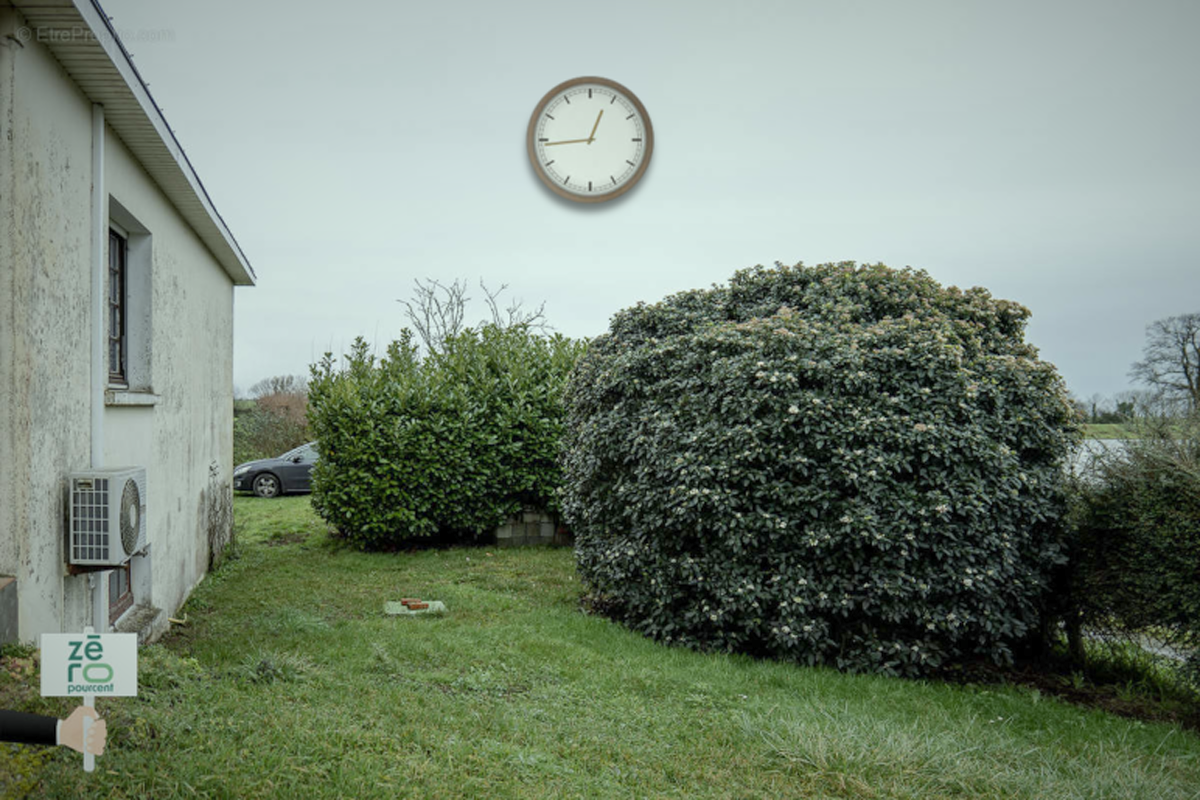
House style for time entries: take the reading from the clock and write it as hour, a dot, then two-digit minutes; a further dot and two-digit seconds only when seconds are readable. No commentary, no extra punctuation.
12.44
